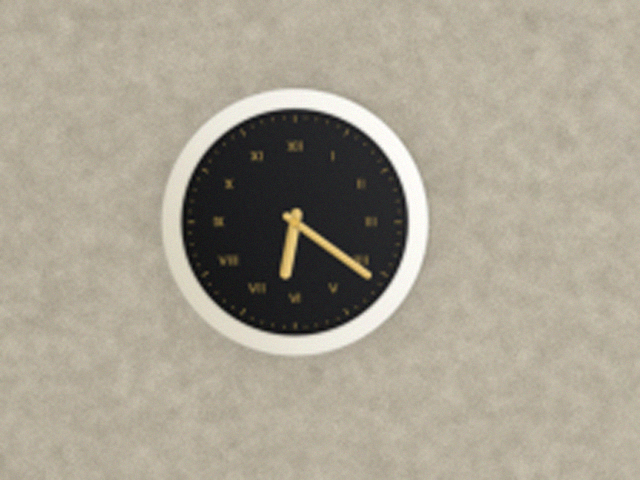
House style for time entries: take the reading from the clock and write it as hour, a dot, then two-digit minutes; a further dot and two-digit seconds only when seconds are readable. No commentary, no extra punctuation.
6.21
